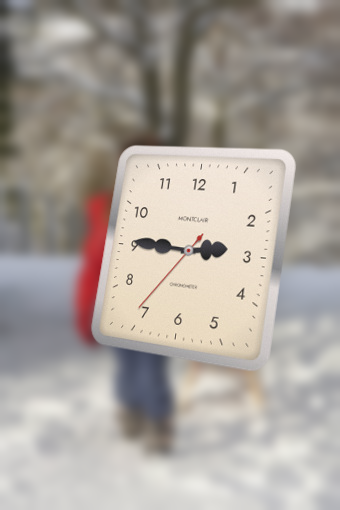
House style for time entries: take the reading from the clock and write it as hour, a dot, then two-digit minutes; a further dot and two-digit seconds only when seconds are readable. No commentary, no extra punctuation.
2.45.36
